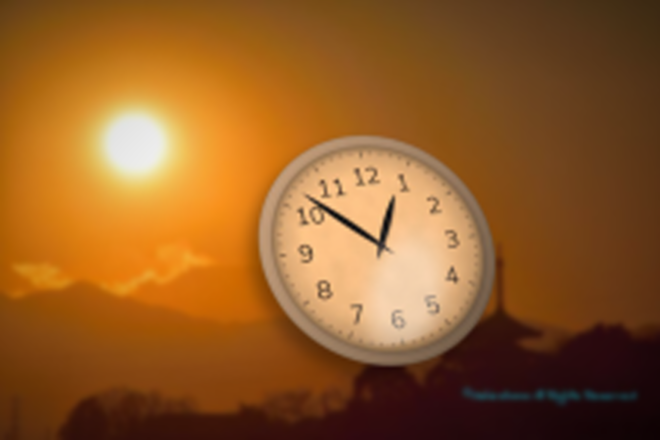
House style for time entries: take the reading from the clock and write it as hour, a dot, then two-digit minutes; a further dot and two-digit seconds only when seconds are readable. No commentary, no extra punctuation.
12.52
